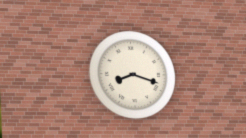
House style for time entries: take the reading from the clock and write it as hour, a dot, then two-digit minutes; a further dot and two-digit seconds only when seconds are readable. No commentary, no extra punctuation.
8.18
